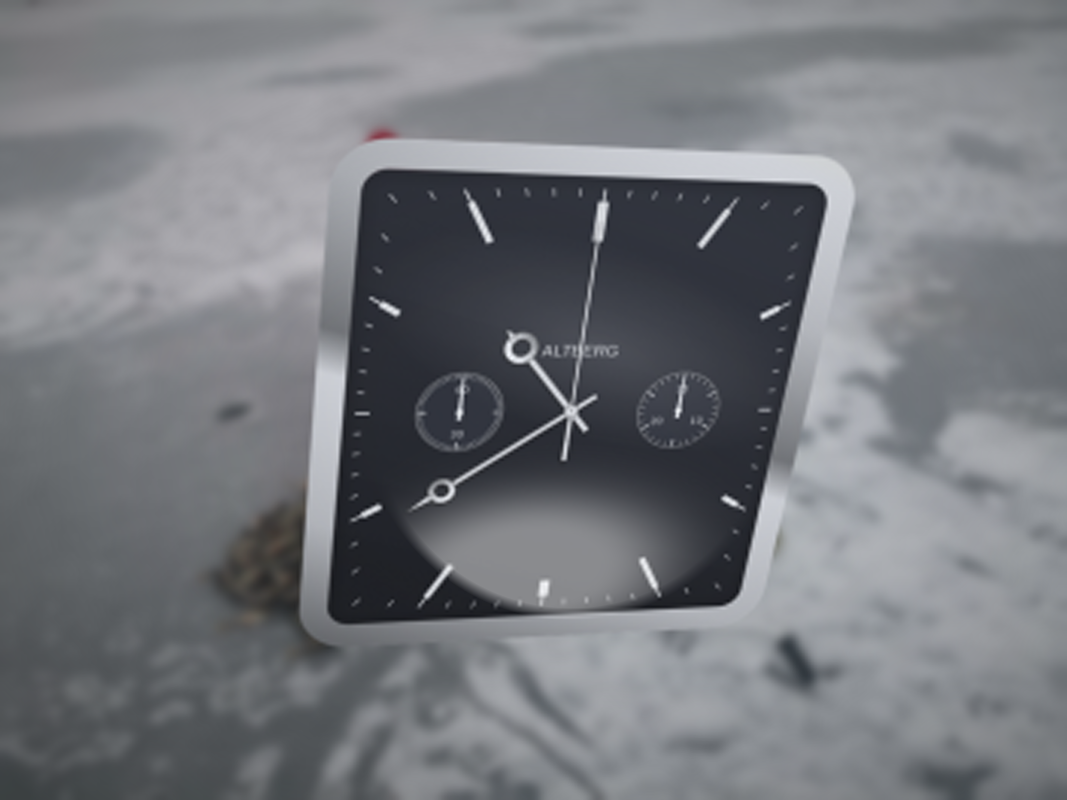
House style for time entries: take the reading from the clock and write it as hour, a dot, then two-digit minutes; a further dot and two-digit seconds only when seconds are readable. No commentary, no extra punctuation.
10.39
